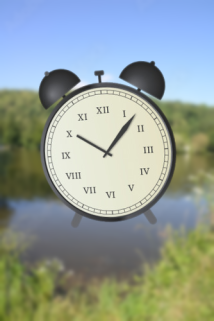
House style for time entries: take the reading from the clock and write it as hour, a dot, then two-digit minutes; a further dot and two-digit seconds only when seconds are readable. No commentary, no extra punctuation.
10.07
